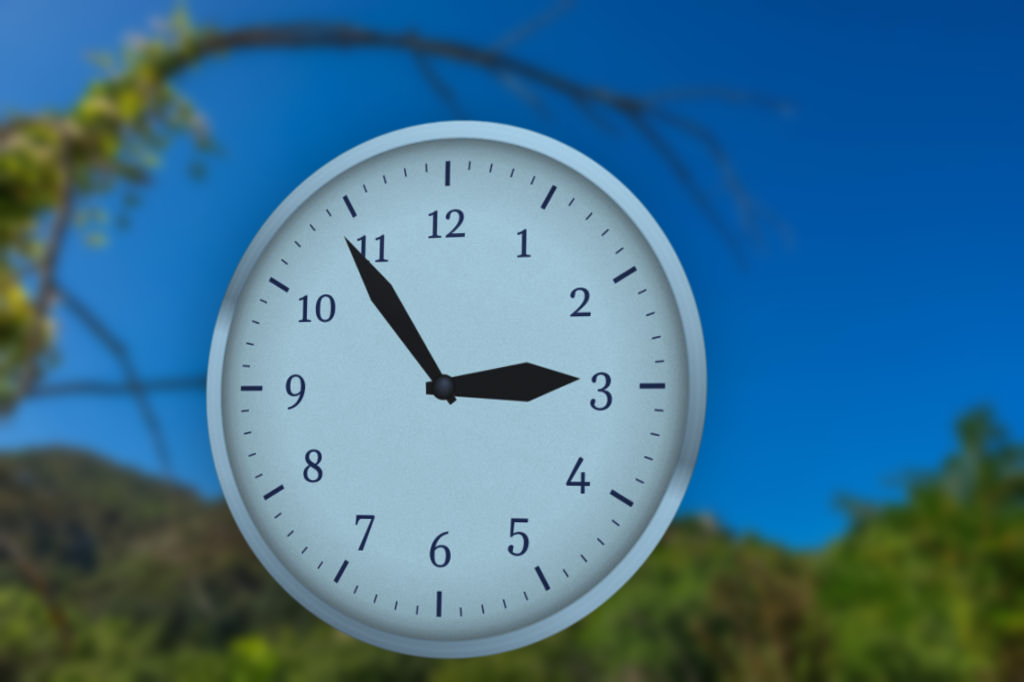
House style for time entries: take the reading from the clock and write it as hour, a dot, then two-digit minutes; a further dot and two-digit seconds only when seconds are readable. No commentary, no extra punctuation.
2.54
